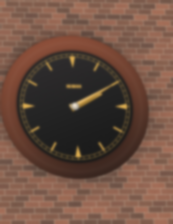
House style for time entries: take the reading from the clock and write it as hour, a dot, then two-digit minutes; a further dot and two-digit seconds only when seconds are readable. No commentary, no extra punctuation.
2.10
